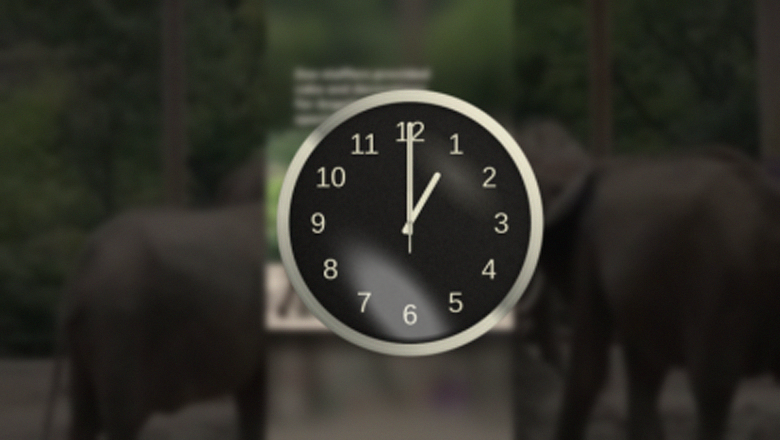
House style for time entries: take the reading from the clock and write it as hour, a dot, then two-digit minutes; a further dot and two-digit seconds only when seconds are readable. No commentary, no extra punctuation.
1.00.00
